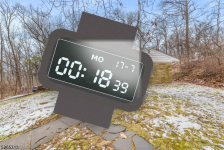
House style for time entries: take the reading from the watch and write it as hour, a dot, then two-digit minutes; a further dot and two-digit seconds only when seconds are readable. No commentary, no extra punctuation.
0.18.39
